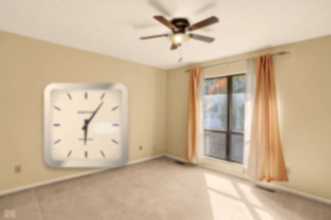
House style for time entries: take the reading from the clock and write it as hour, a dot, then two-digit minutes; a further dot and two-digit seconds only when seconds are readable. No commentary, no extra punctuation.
6.06
